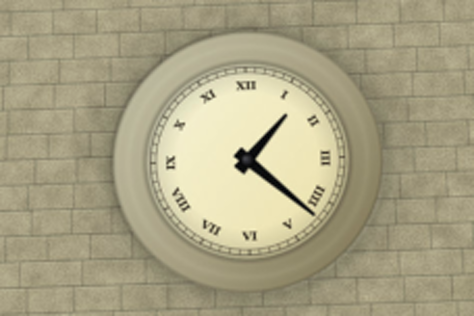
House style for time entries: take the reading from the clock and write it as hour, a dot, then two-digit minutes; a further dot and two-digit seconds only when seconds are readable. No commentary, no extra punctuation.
1.22
